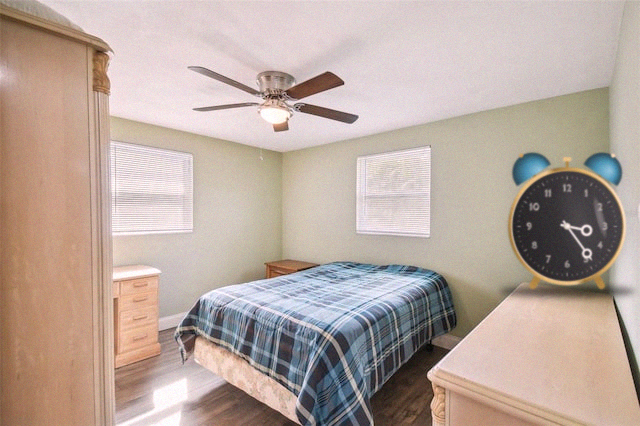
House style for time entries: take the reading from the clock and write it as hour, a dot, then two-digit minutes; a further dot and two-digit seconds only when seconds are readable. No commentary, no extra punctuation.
3.24
